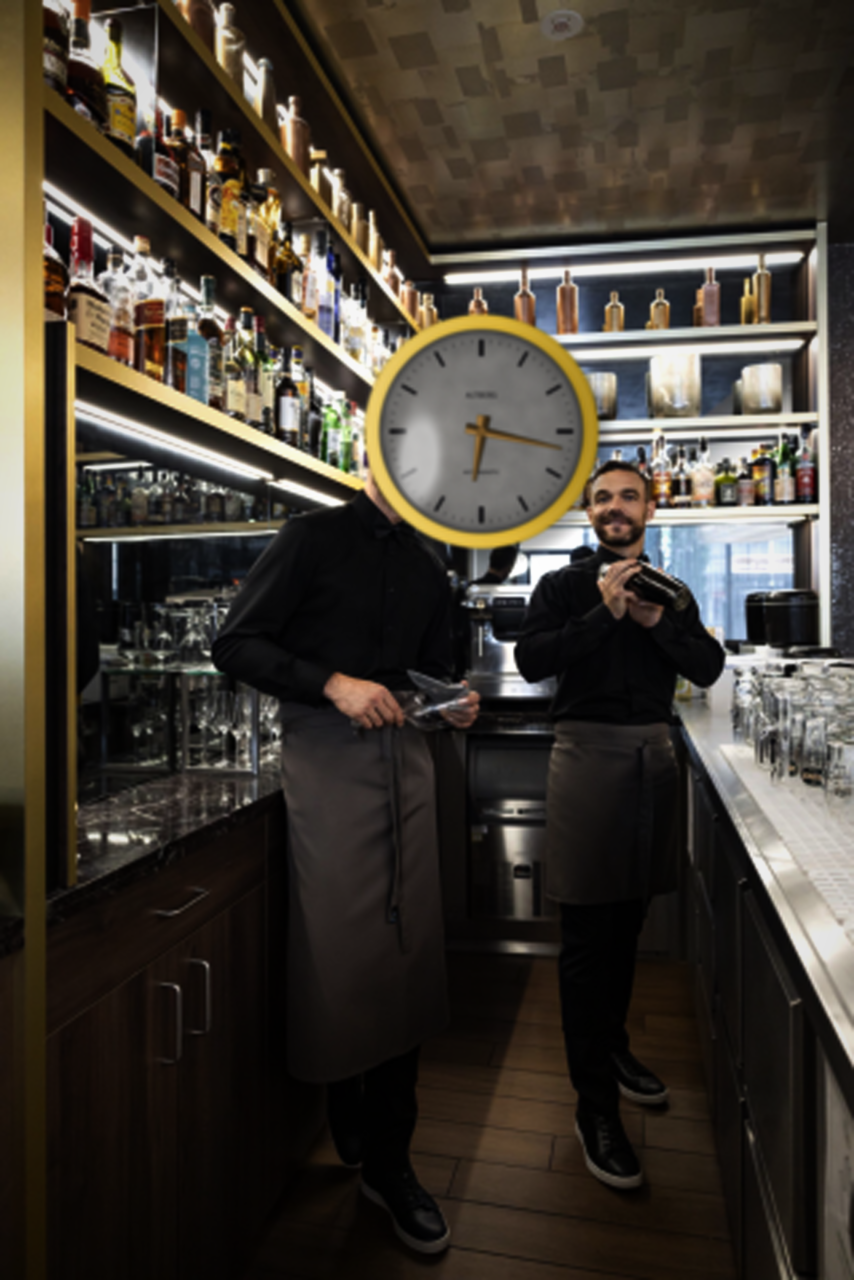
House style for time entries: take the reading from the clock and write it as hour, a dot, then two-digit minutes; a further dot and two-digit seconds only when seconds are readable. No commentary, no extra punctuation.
6.17
